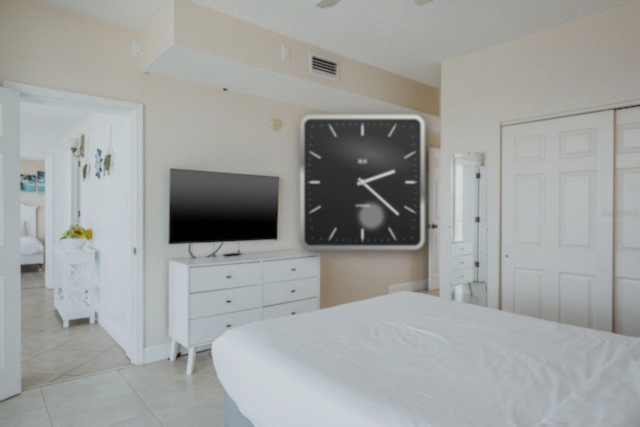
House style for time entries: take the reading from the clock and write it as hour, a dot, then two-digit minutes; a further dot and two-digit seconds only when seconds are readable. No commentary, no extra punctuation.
2.22
